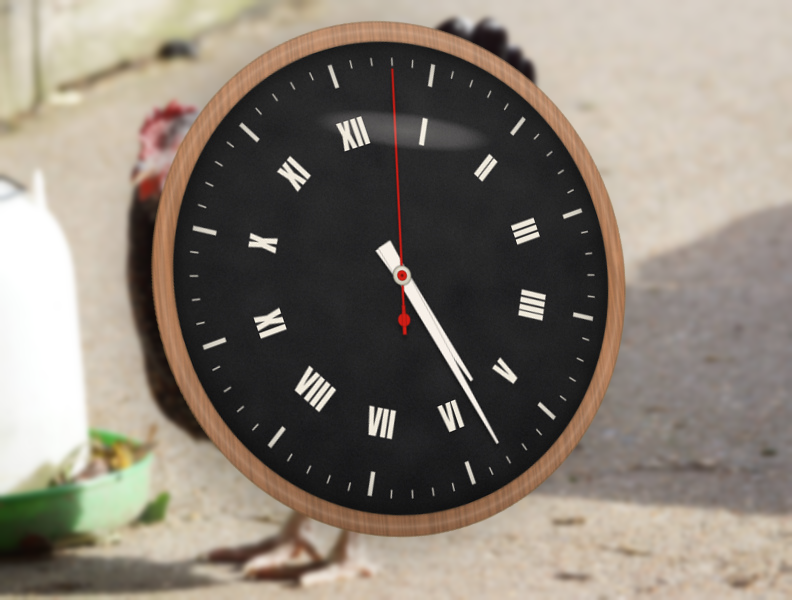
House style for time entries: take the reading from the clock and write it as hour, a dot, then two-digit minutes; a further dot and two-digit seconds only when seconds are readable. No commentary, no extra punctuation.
5.28.03
